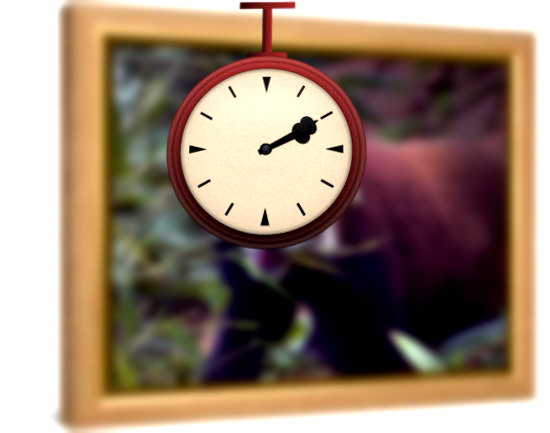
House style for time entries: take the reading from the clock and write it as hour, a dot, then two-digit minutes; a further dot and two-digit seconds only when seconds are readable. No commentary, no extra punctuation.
2.10
